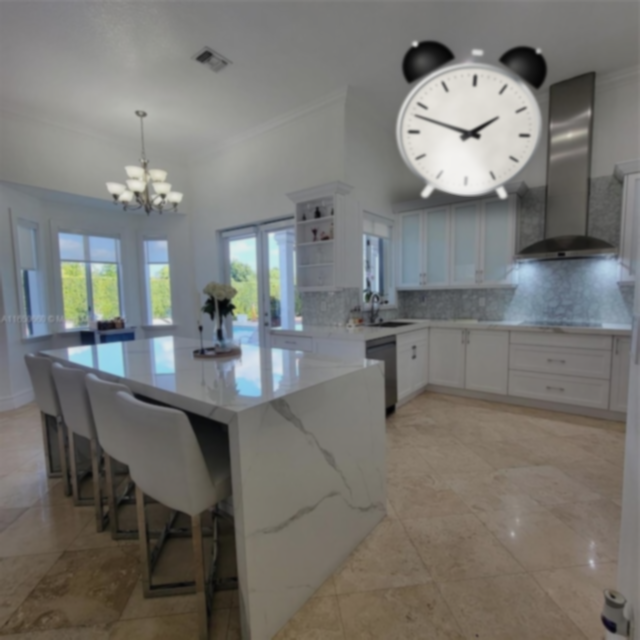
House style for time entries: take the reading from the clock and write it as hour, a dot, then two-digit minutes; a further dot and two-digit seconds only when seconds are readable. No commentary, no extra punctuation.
1.48
